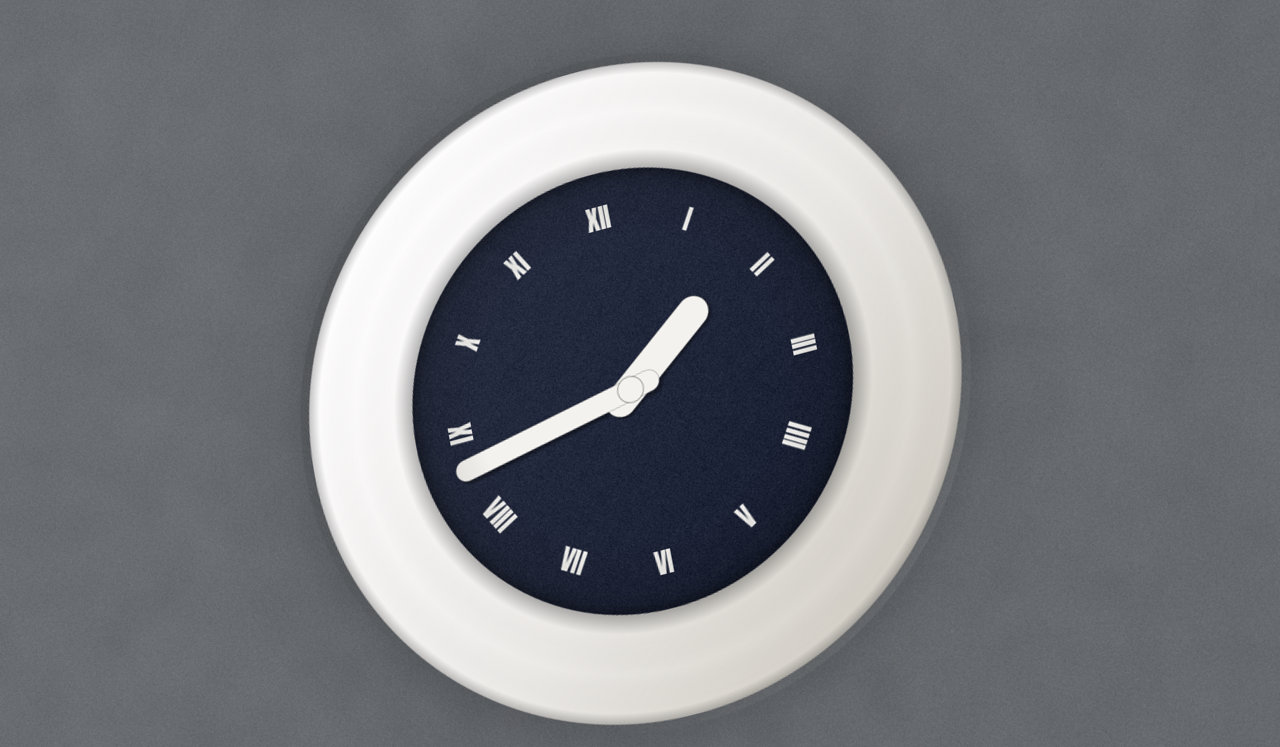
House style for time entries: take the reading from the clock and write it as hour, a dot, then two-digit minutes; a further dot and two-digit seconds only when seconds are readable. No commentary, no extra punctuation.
1.43
